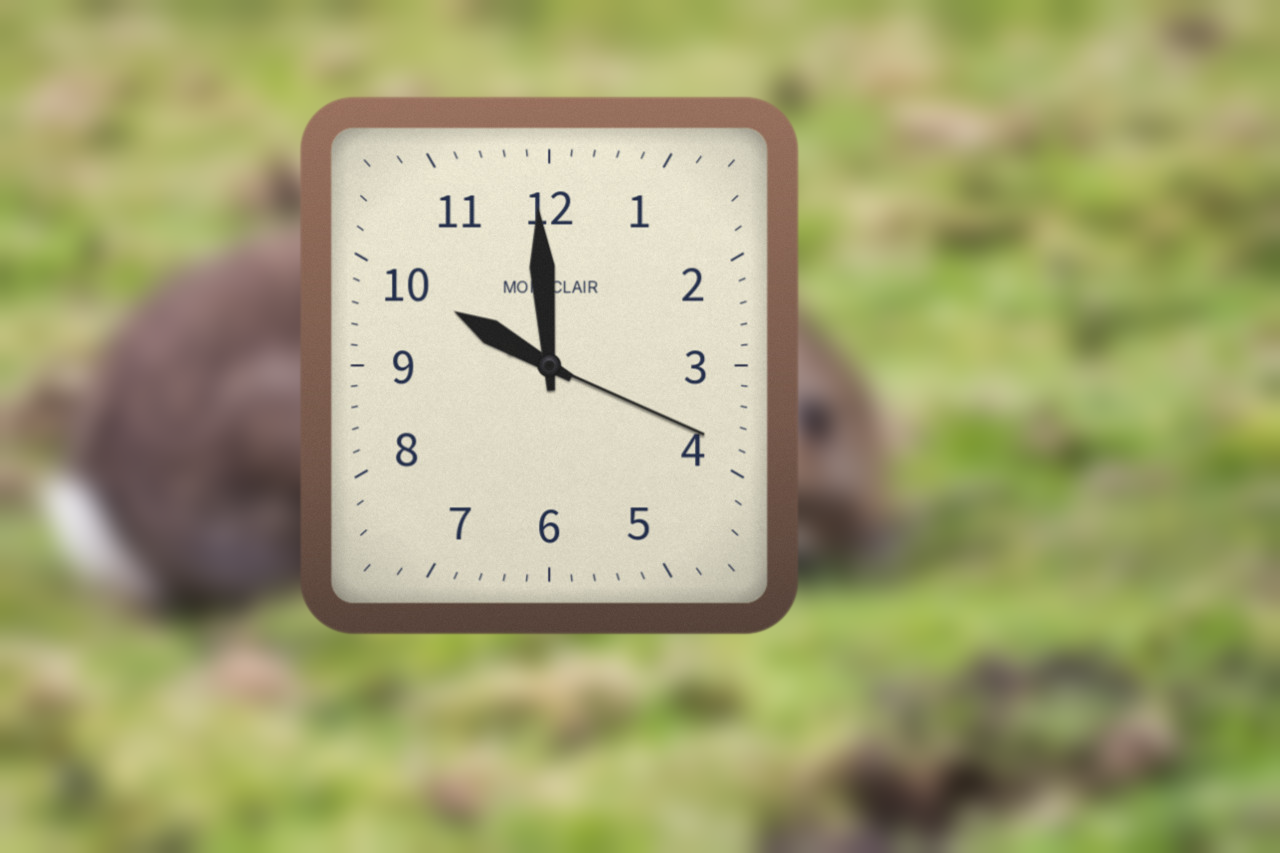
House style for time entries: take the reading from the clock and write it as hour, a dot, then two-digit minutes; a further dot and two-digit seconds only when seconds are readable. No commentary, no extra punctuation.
9.59.19
